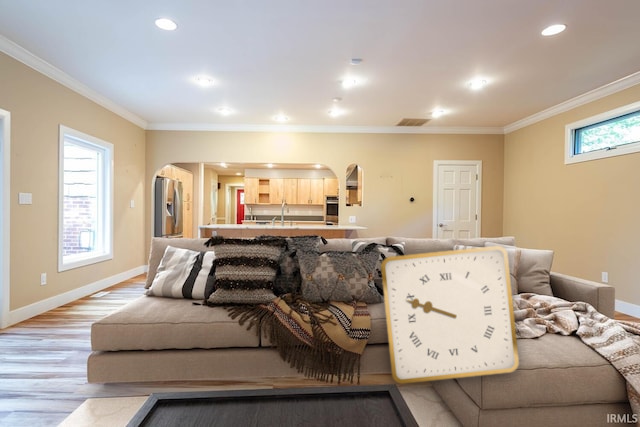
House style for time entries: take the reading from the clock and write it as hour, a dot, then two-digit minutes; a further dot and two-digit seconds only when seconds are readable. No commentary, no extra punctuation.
9.49
